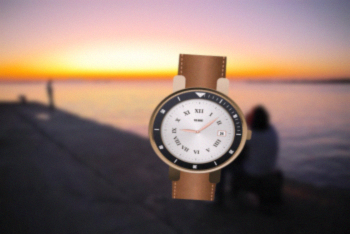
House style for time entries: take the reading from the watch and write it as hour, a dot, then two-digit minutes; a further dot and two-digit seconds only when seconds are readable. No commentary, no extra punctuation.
9.08
